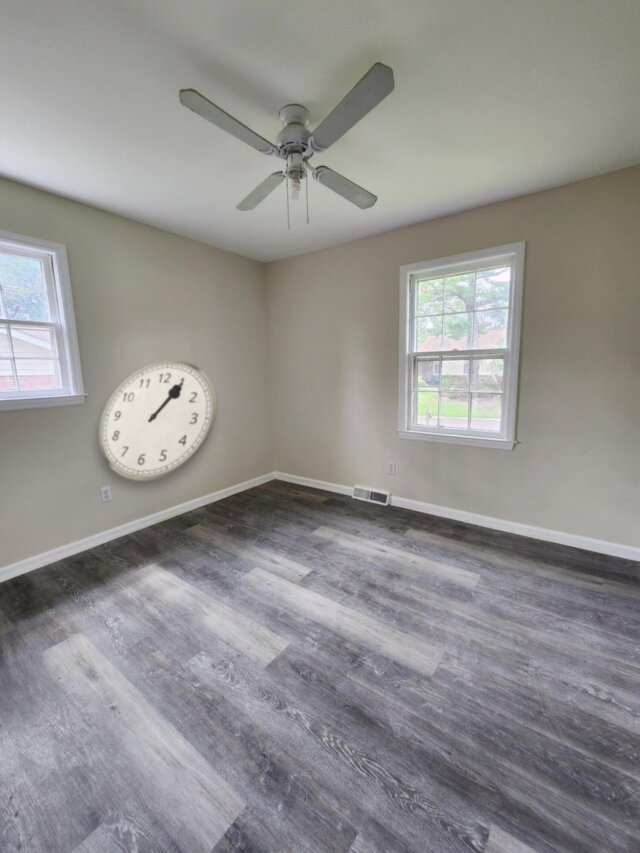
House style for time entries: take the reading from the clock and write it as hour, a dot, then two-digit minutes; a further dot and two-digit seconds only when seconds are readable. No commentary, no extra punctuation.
1.05
